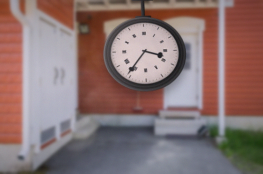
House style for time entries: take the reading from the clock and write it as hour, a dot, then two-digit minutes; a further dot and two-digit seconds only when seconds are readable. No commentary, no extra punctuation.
3.36
